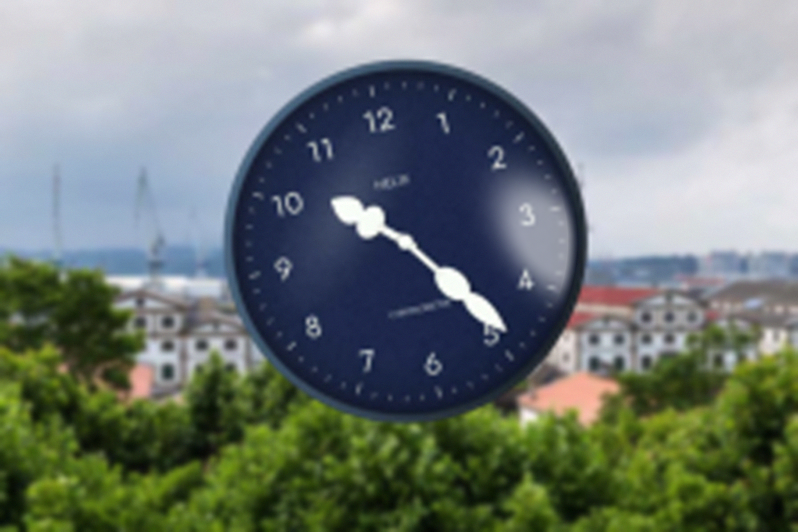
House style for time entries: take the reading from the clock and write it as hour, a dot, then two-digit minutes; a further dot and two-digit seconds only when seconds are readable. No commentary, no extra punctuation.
10.24
